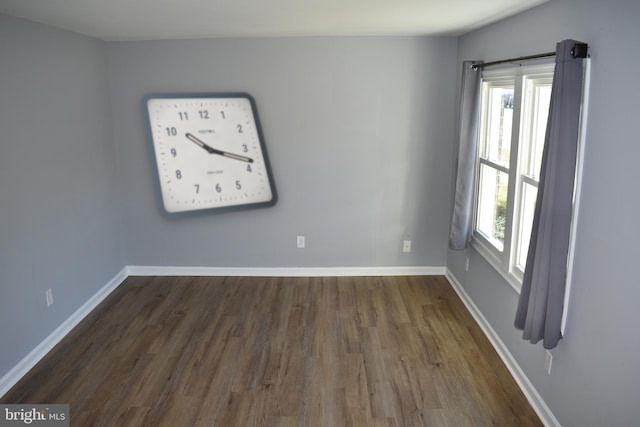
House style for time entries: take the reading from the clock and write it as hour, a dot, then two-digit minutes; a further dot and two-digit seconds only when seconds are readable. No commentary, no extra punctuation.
10.18
